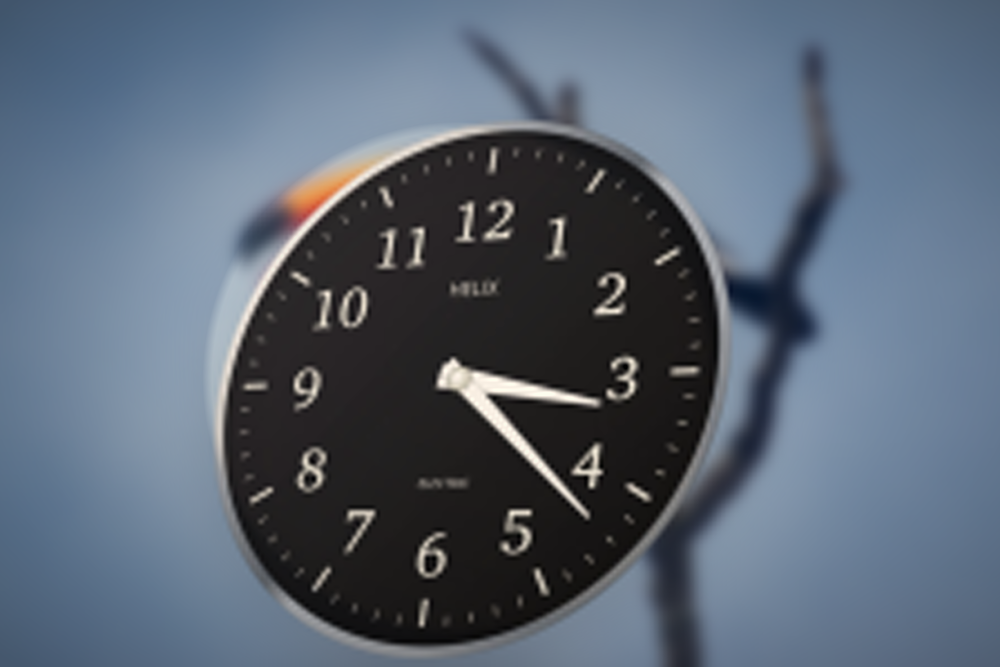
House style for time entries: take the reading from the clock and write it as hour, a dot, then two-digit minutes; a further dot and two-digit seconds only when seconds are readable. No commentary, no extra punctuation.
3.22
